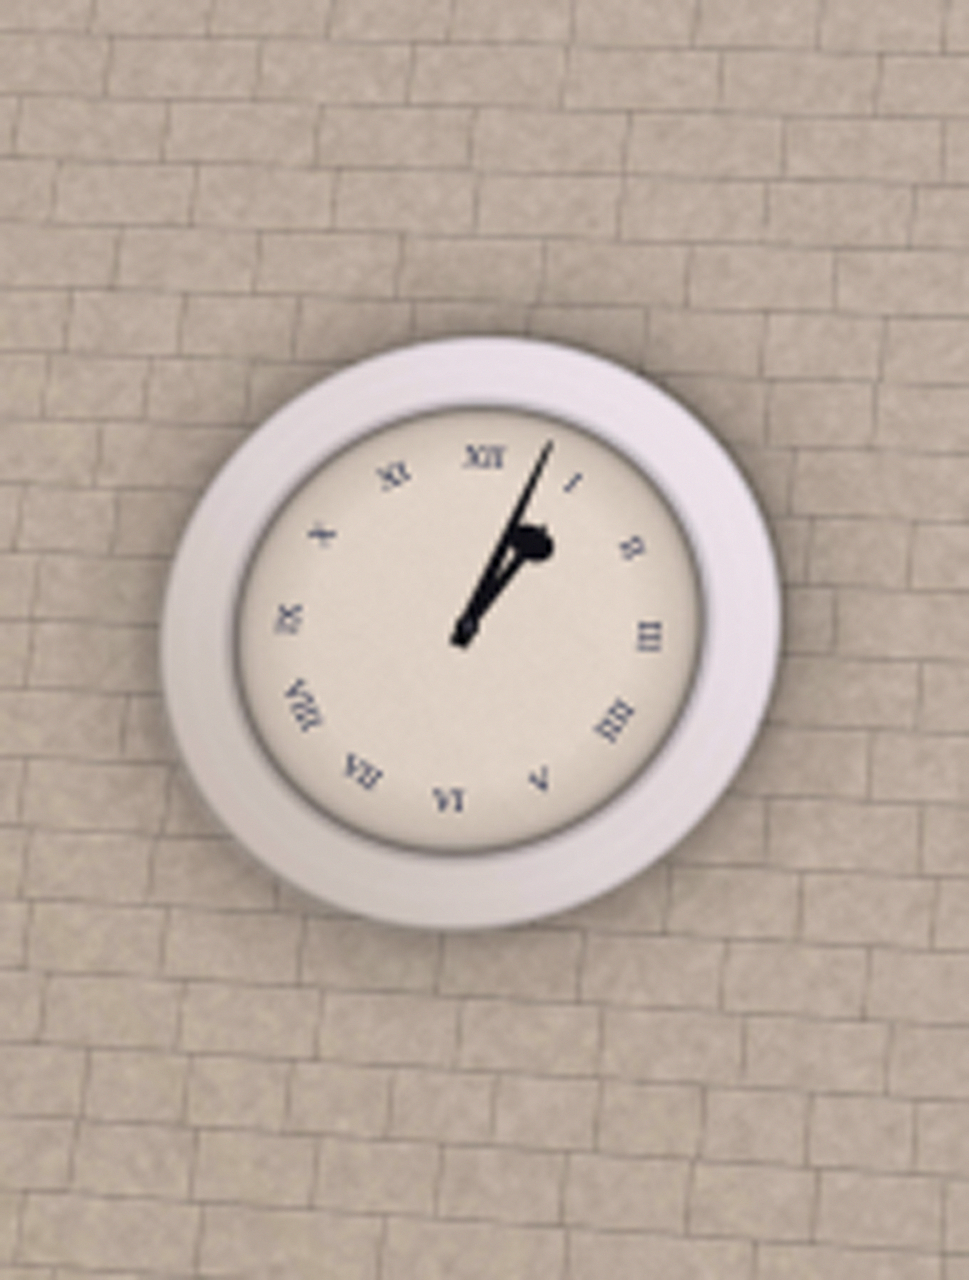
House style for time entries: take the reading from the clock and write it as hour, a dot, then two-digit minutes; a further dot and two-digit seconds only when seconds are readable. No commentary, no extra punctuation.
1.03
